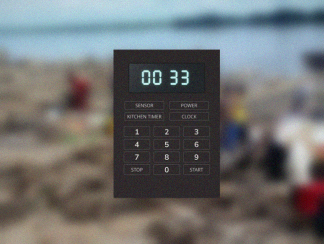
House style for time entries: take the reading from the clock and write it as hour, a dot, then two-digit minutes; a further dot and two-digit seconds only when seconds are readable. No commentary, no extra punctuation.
0.33
